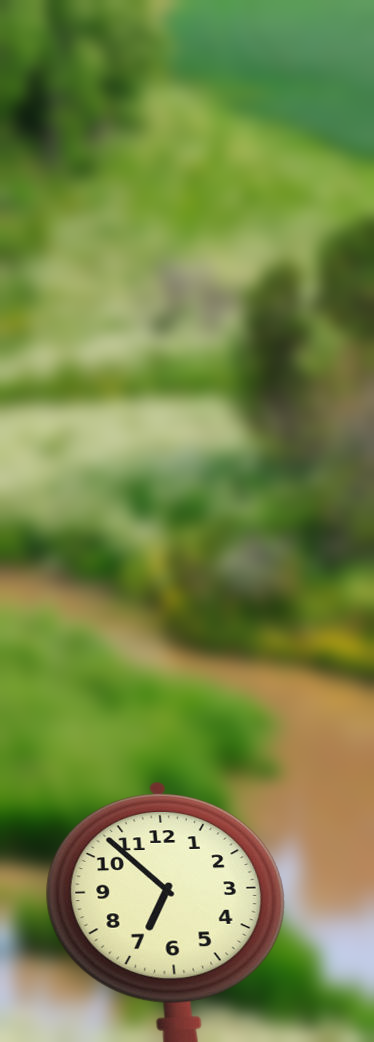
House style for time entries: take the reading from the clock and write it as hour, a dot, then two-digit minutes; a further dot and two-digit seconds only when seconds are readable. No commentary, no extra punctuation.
6.53
